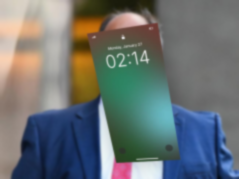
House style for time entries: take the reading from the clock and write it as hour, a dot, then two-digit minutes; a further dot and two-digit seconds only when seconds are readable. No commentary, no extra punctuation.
2.14
